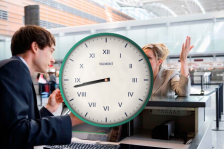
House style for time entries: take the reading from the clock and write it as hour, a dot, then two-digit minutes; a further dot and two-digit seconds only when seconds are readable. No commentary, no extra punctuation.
8.43
